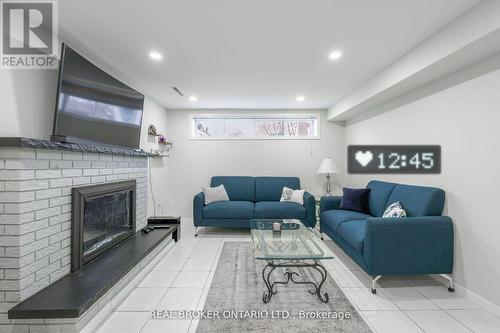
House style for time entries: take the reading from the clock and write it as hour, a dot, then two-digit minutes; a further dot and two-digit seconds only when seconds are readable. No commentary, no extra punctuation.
12.45
